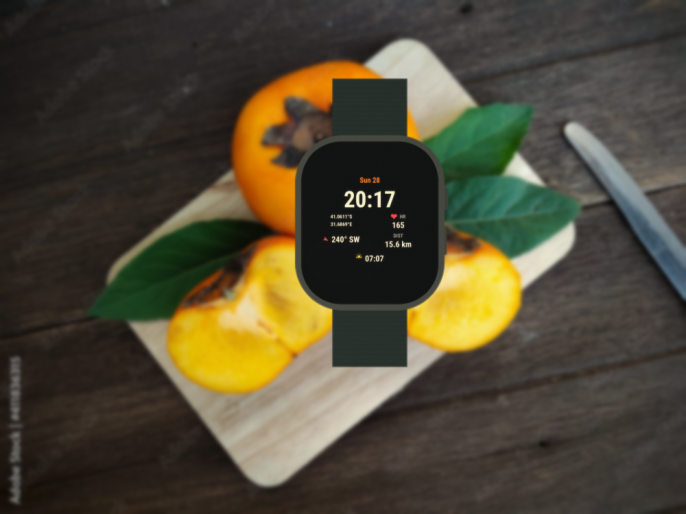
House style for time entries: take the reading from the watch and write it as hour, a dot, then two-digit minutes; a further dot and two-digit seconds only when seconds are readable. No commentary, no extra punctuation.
20.17
